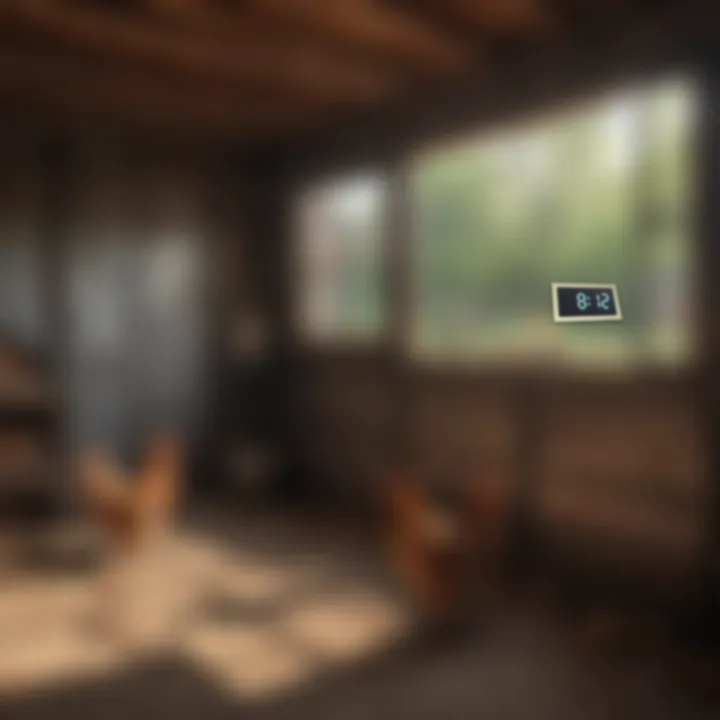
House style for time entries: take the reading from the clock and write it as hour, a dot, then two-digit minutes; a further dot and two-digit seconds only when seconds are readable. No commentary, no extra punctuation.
8.12
